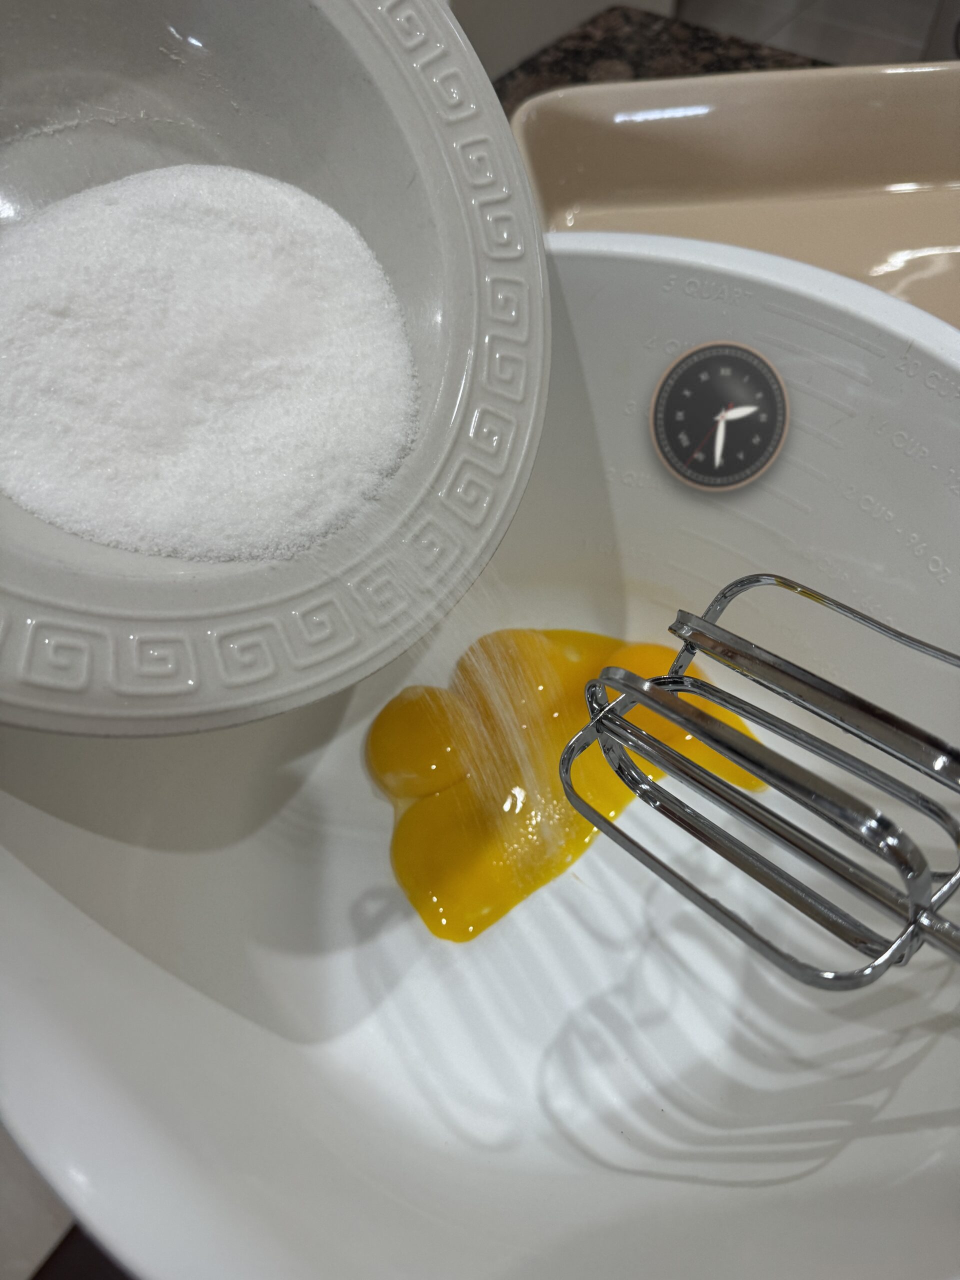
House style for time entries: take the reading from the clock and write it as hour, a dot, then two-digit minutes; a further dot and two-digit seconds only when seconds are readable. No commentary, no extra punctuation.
2.30.36
